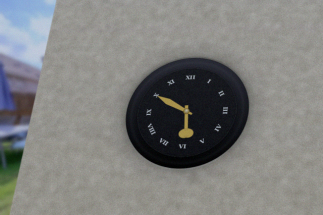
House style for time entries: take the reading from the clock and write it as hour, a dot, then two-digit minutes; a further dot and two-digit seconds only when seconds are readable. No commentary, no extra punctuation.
5.50
